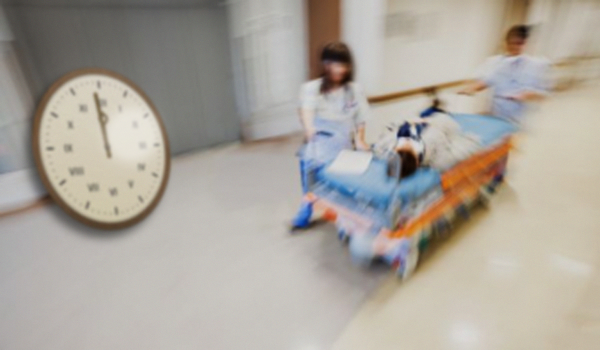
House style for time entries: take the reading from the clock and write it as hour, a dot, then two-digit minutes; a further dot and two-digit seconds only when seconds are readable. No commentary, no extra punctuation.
11.59
